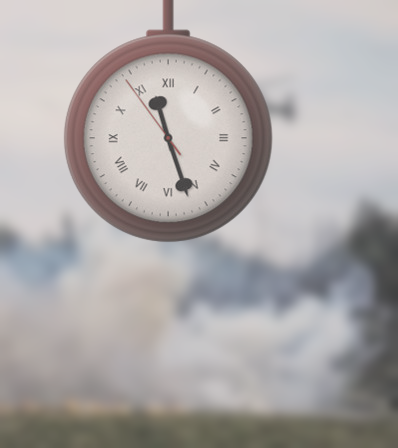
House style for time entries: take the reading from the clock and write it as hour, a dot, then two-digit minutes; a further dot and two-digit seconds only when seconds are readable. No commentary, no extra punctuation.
11.26.54
